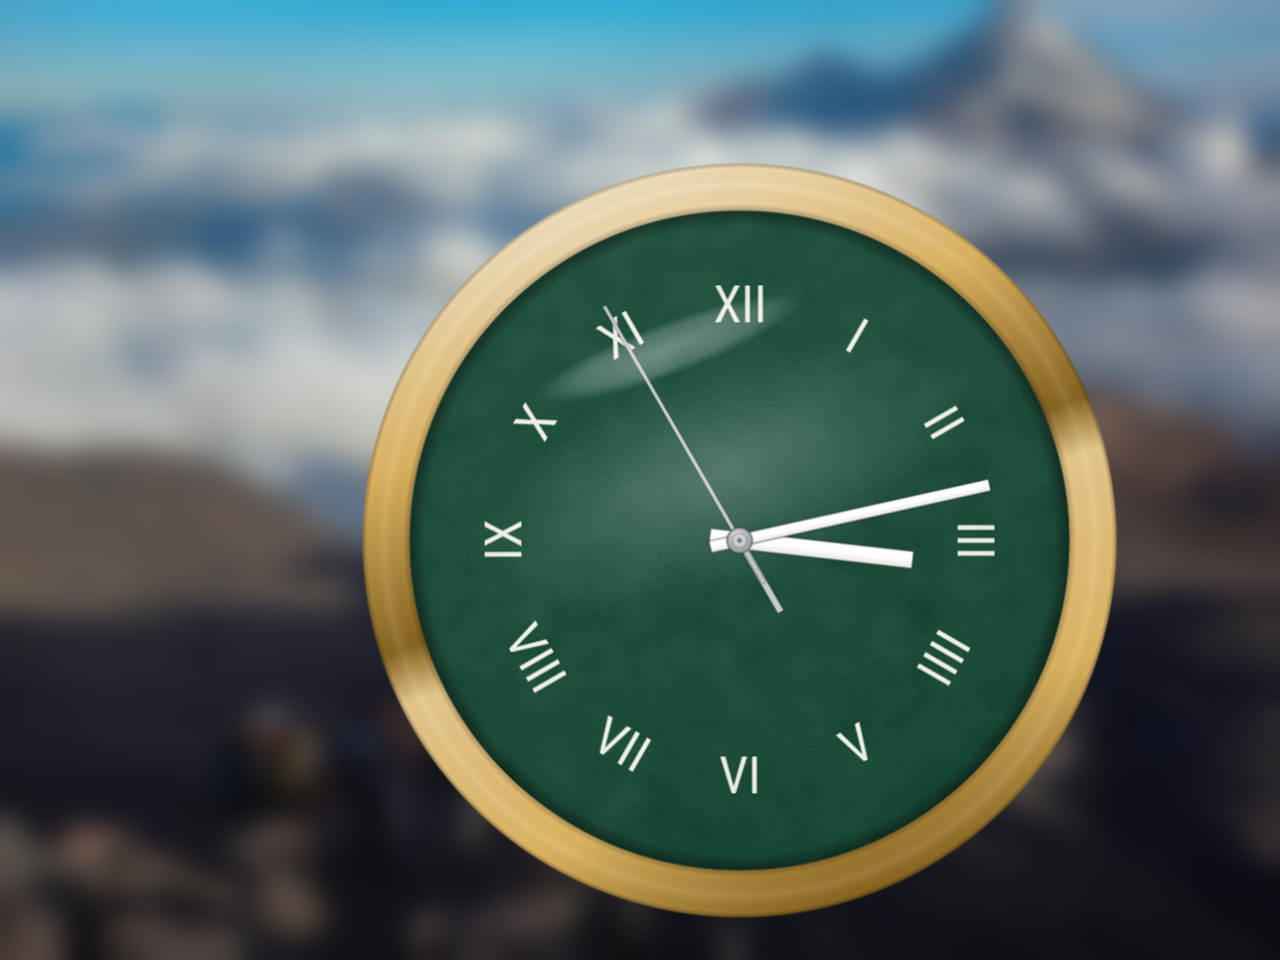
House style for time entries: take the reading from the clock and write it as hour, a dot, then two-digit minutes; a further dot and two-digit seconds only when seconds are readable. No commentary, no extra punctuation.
3.12.55
